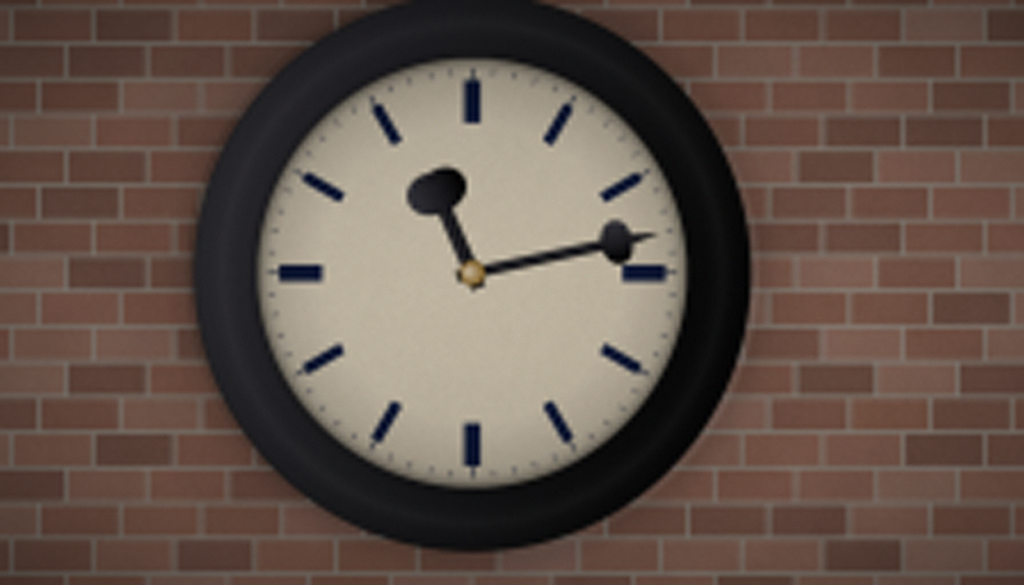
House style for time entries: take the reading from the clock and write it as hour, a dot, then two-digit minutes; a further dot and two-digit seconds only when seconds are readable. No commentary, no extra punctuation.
11.13
